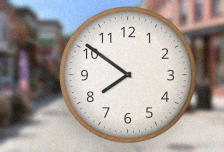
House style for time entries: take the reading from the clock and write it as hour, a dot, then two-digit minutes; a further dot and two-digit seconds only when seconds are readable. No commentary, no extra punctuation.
7.51
